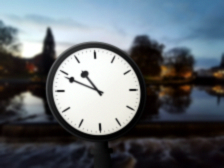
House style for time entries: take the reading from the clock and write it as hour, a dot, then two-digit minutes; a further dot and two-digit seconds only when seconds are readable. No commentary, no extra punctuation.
10.49
